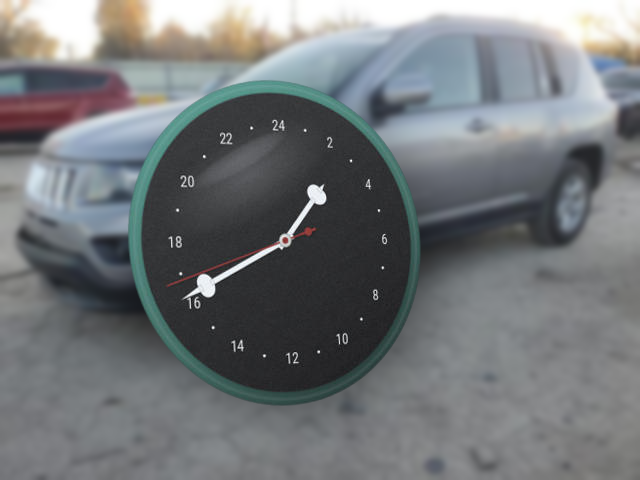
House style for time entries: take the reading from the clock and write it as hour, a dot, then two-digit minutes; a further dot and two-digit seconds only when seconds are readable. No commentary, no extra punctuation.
2.40.42
